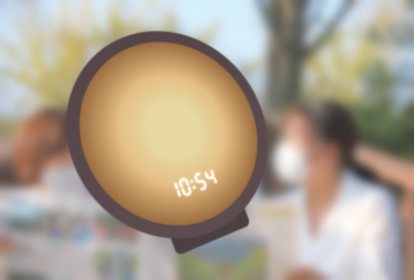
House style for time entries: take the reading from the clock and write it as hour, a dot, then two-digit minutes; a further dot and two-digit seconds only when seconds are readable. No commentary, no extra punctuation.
10.54
